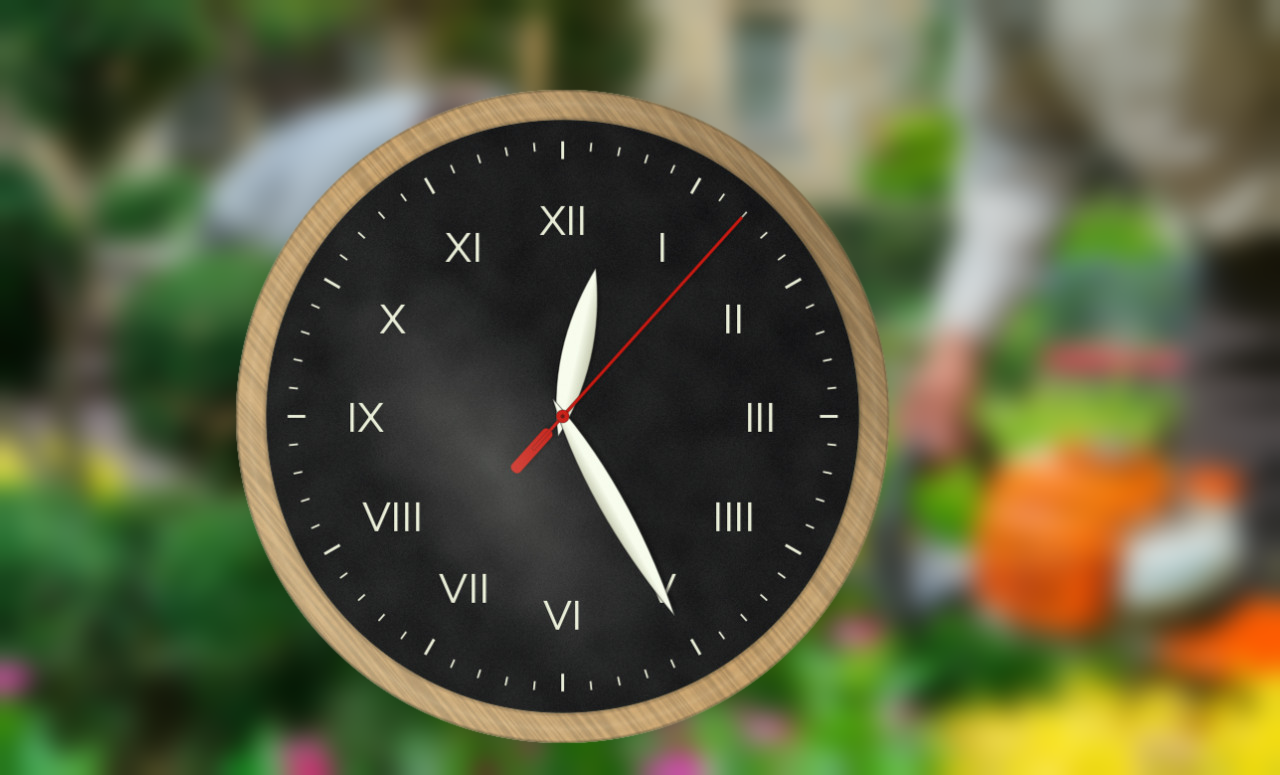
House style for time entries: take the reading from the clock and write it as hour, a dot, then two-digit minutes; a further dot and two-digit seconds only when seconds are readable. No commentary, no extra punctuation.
12.25.07
